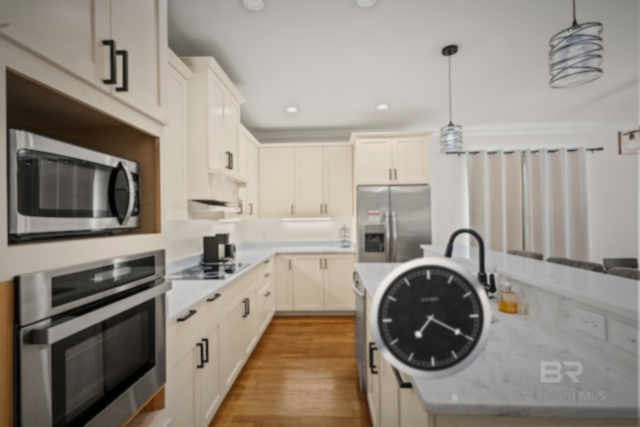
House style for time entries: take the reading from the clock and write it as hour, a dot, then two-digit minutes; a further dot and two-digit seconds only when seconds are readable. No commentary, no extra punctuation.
7.20
